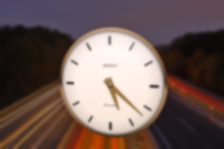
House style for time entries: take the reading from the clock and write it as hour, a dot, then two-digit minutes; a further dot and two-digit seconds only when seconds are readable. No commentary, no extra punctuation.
5.22
